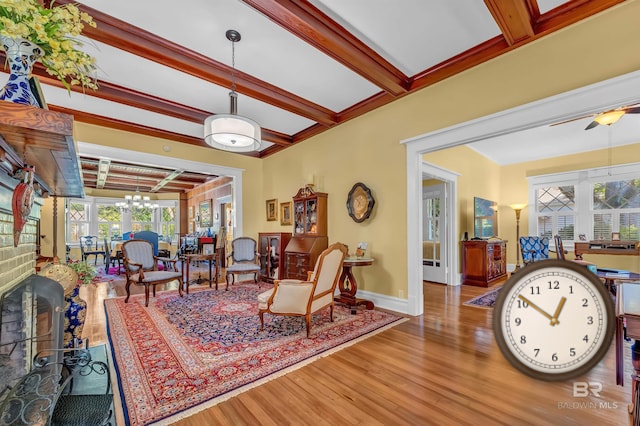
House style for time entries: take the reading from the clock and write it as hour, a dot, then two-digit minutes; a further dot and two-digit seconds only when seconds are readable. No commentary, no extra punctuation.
12.51
